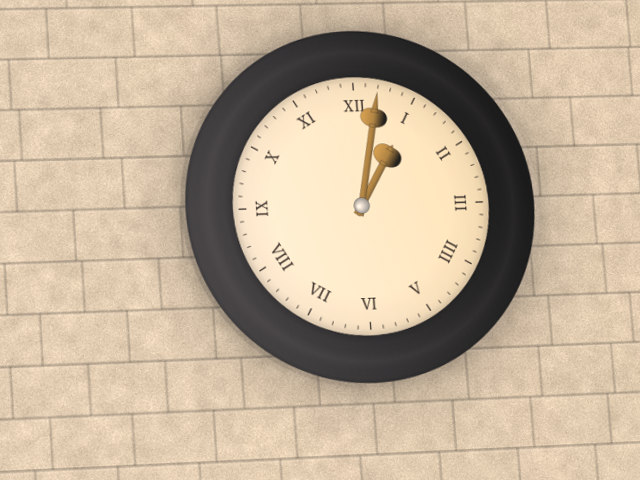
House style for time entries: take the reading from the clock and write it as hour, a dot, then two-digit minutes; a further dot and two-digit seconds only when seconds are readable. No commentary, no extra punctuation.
1.02
